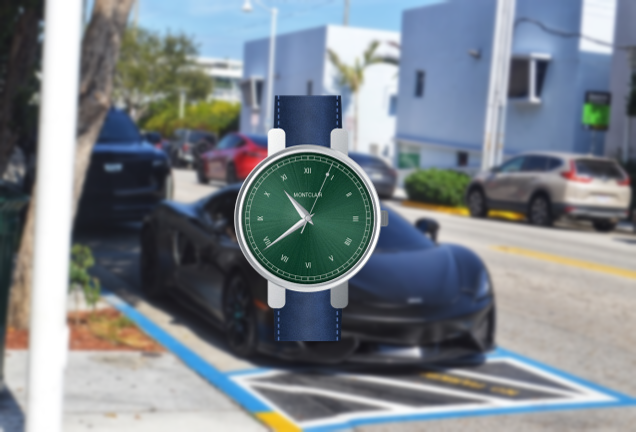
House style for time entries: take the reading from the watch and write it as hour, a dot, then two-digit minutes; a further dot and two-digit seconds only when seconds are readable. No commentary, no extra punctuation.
10.39.04
